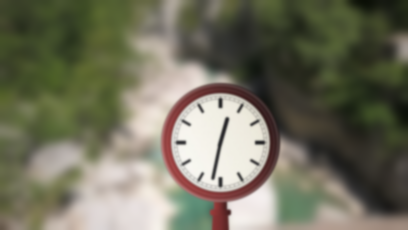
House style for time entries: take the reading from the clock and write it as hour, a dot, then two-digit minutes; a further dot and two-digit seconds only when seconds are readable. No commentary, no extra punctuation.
12.32
